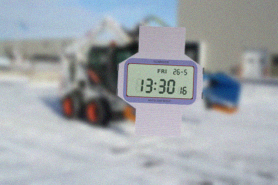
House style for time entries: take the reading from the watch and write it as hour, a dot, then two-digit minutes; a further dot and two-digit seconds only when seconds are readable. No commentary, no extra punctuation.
13.30.16
